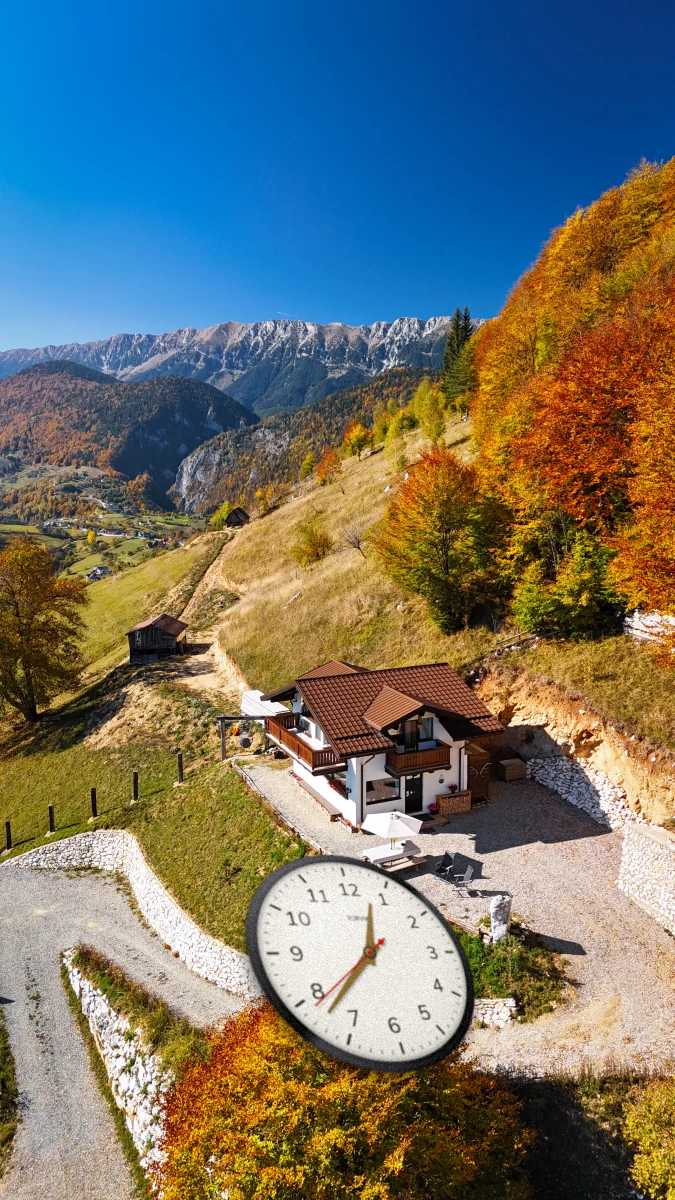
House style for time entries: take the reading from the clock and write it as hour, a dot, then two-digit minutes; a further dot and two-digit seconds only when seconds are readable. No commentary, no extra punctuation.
12.37.39
